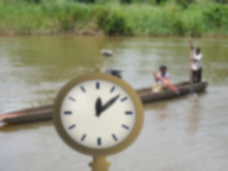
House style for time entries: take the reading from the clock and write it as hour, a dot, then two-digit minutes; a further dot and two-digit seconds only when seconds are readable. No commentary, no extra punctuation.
12.08
